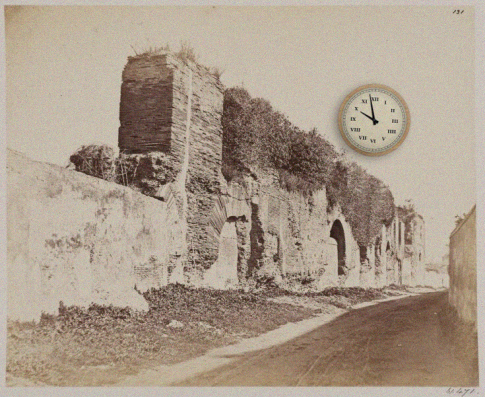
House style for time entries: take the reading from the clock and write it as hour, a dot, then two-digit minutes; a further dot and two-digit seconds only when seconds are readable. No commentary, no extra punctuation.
9.58
